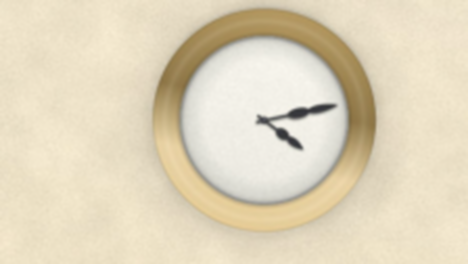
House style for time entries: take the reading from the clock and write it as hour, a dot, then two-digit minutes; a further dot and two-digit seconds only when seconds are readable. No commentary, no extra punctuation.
4.13
